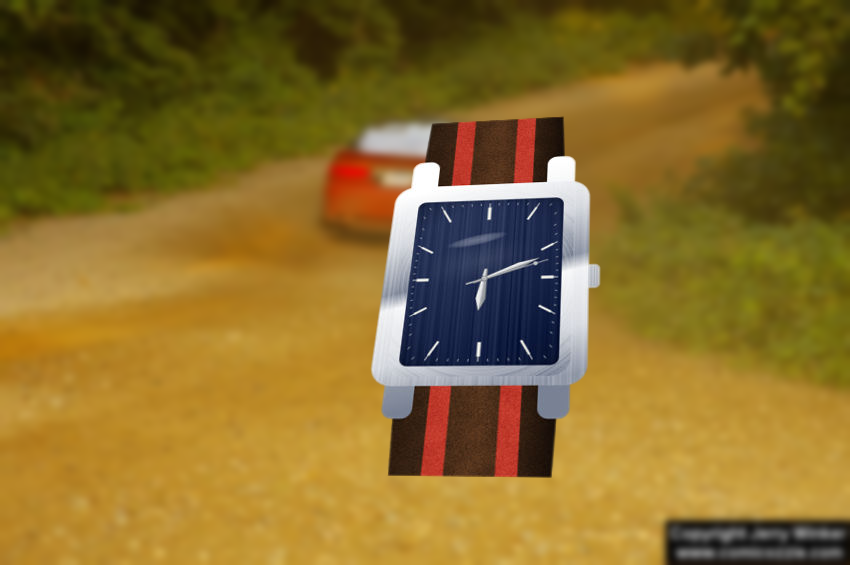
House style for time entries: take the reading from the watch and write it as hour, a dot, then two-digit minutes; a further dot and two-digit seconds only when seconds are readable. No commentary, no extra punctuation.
6.11.12
